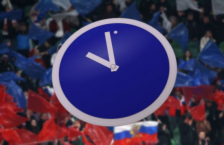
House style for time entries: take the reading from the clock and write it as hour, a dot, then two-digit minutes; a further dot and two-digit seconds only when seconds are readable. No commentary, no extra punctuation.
9.58
